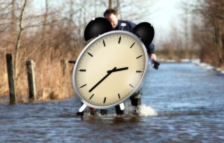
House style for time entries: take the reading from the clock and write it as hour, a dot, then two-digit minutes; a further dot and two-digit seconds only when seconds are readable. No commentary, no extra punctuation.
2.37
